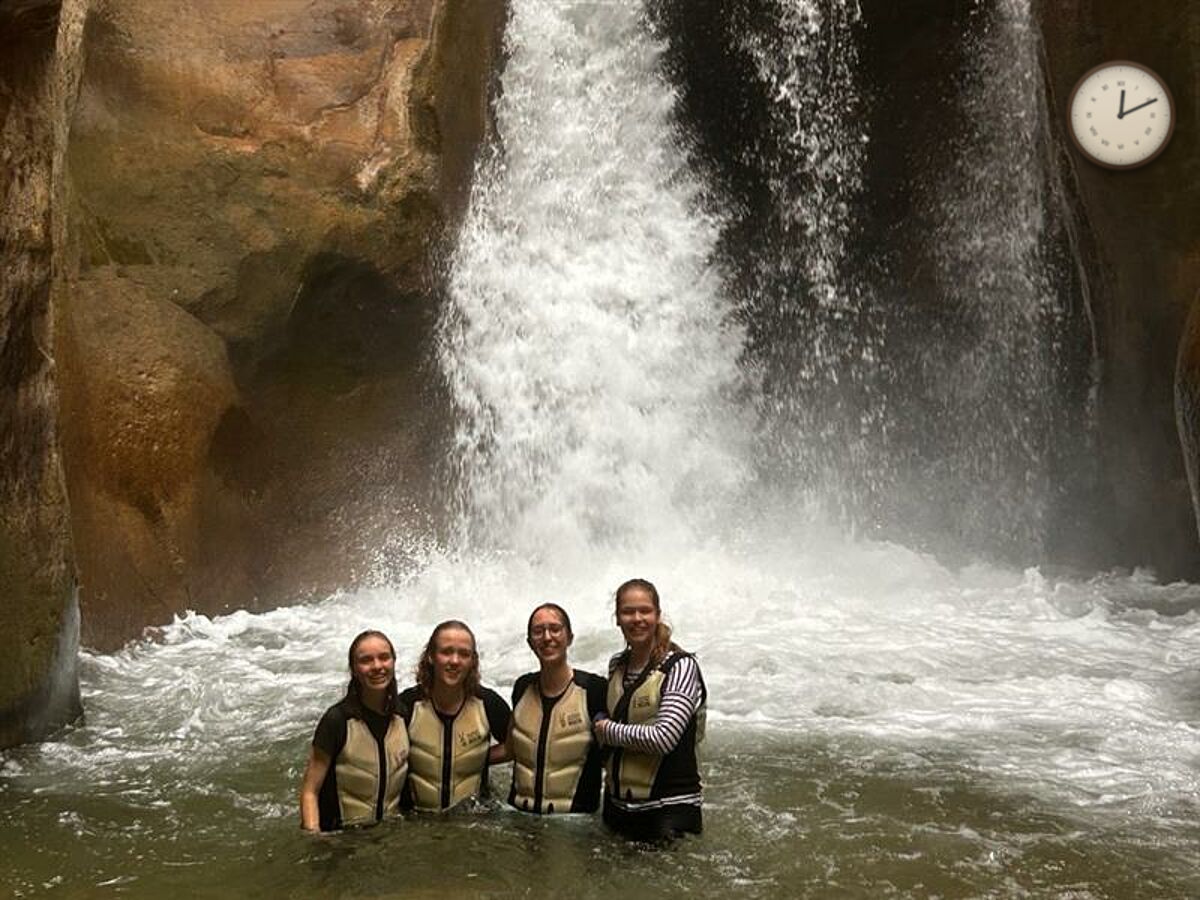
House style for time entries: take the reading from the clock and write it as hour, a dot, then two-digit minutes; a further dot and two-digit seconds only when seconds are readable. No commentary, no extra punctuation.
12.11
